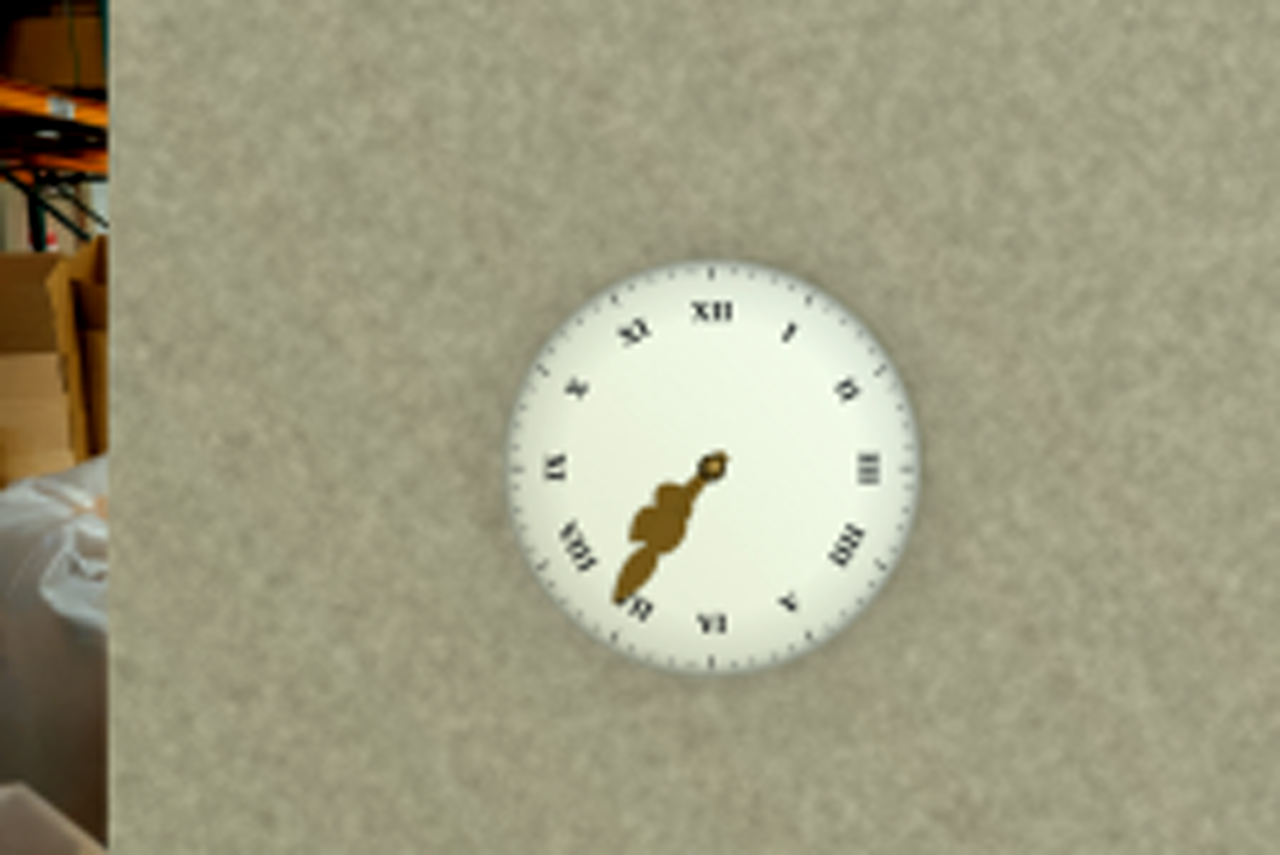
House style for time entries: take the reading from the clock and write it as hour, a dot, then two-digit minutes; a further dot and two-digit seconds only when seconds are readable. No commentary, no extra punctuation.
7.36
